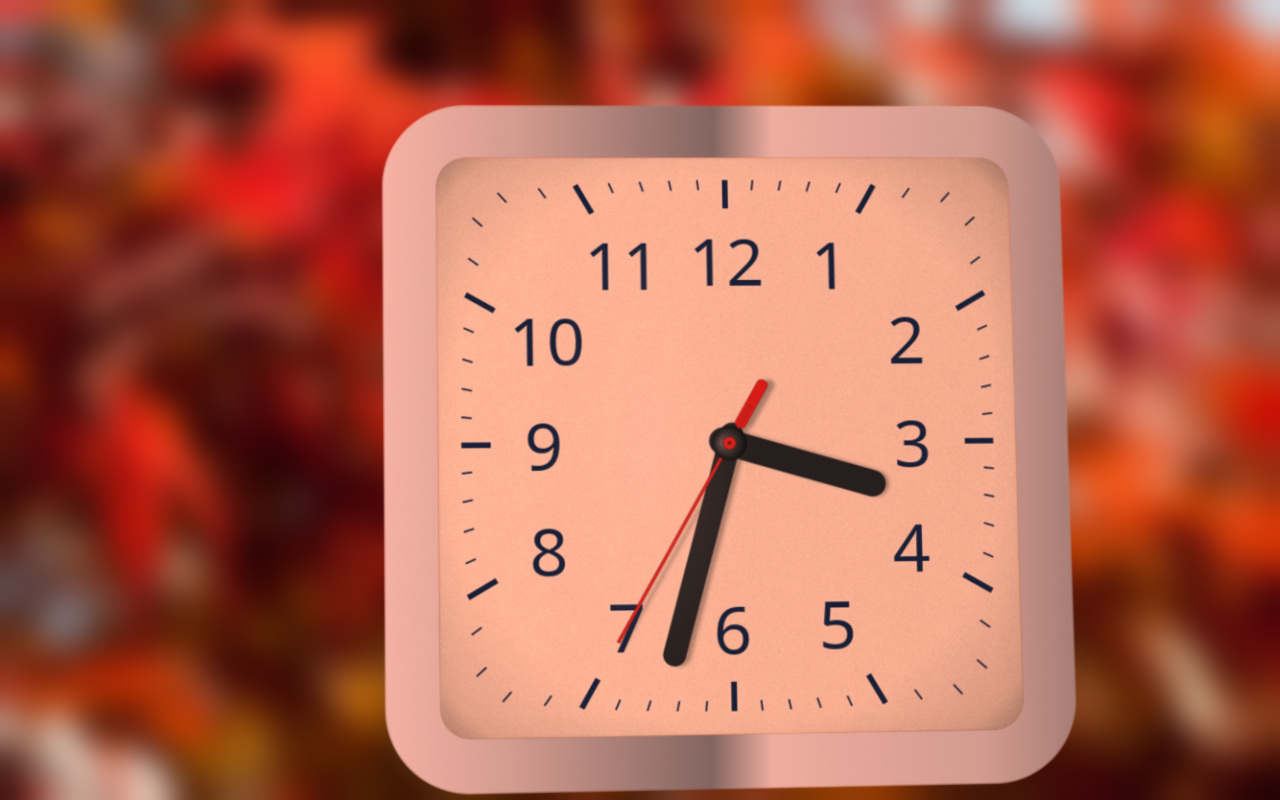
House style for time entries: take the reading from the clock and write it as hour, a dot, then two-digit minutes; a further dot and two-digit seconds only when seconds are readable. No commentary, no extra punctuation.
3.32.35
